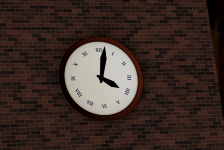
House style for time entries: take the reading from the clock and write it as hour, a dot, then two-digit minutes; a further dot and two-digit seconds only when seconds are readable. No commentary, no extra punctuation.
4.02
